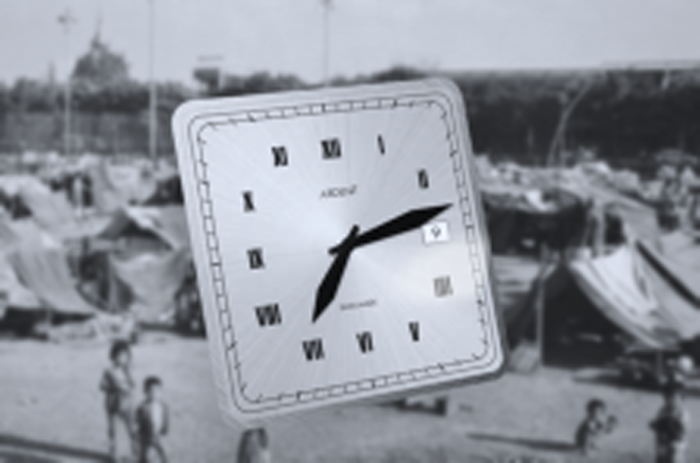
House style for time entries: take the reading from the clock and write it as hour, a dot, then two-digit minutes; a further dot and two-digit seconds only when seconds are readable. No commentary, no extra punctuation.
7.13
